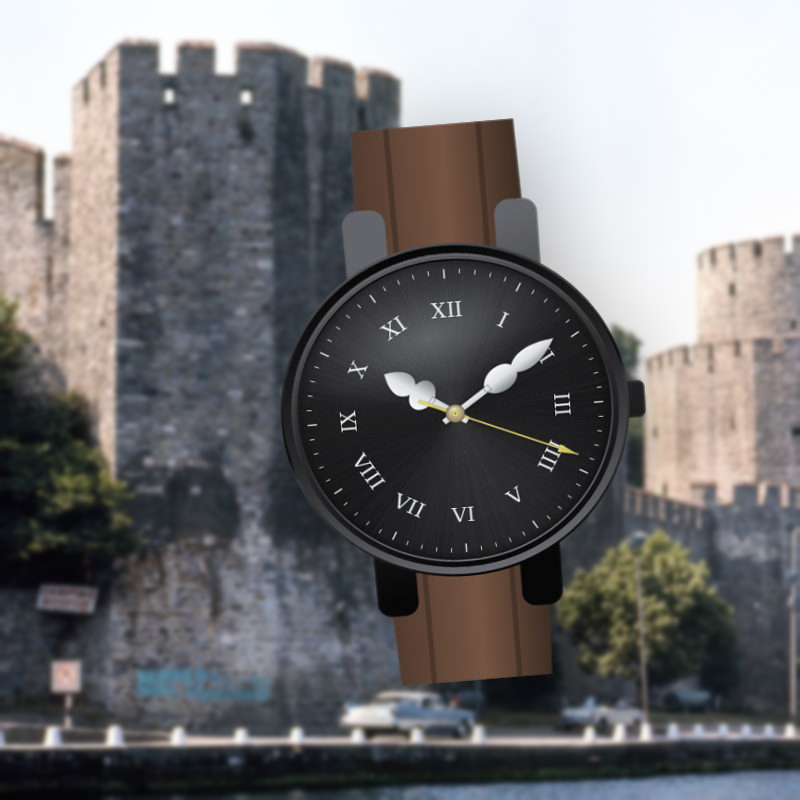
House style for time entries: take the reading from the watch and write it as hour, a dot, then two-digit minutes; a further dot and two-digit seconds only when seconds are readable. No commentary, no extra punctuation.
10.09.19
